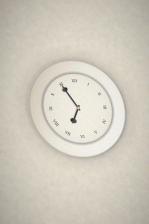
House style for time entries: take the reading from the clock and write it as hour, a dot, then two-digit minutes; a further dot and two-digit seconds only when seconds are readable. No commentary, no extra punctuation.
6.55
